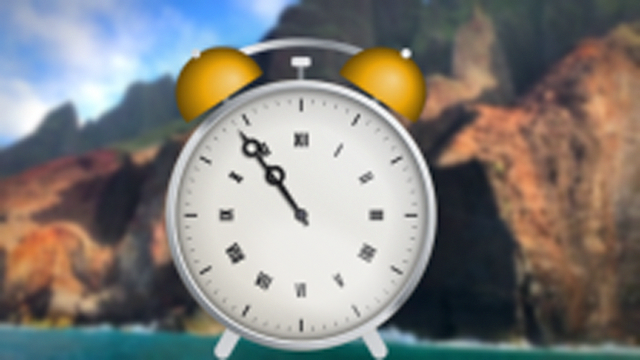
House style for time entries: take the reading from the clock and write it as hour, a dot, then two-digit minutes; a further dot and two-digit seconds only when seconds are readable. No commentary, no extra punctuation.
10.54
